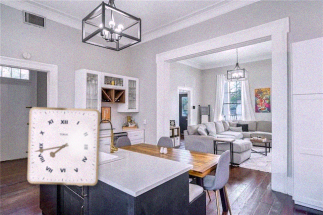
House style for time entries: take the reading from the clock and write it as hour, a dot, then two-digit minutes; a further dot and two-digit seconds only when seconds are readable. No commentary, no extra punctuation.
7.43
